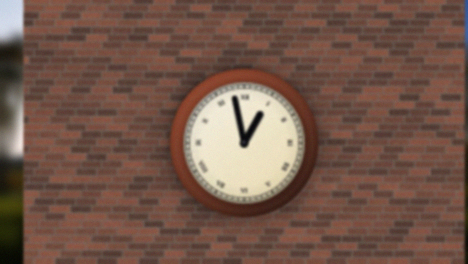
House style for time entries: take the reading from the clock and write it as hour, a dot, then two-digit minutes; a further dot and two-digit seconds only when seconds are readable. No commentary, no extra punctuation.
12.58
